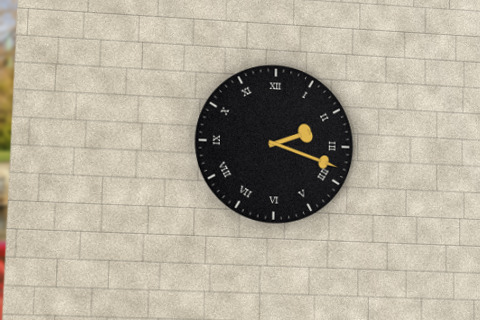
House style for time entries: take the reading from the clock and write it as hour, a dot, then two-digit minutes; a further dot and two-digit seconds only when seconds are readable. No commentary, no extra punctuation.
2.18
